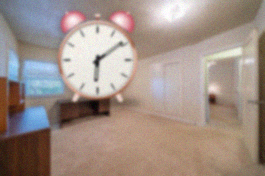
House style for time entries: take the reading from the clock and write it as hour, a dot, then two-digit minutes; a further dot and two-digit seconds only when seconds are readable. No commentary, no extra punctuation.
6.09
